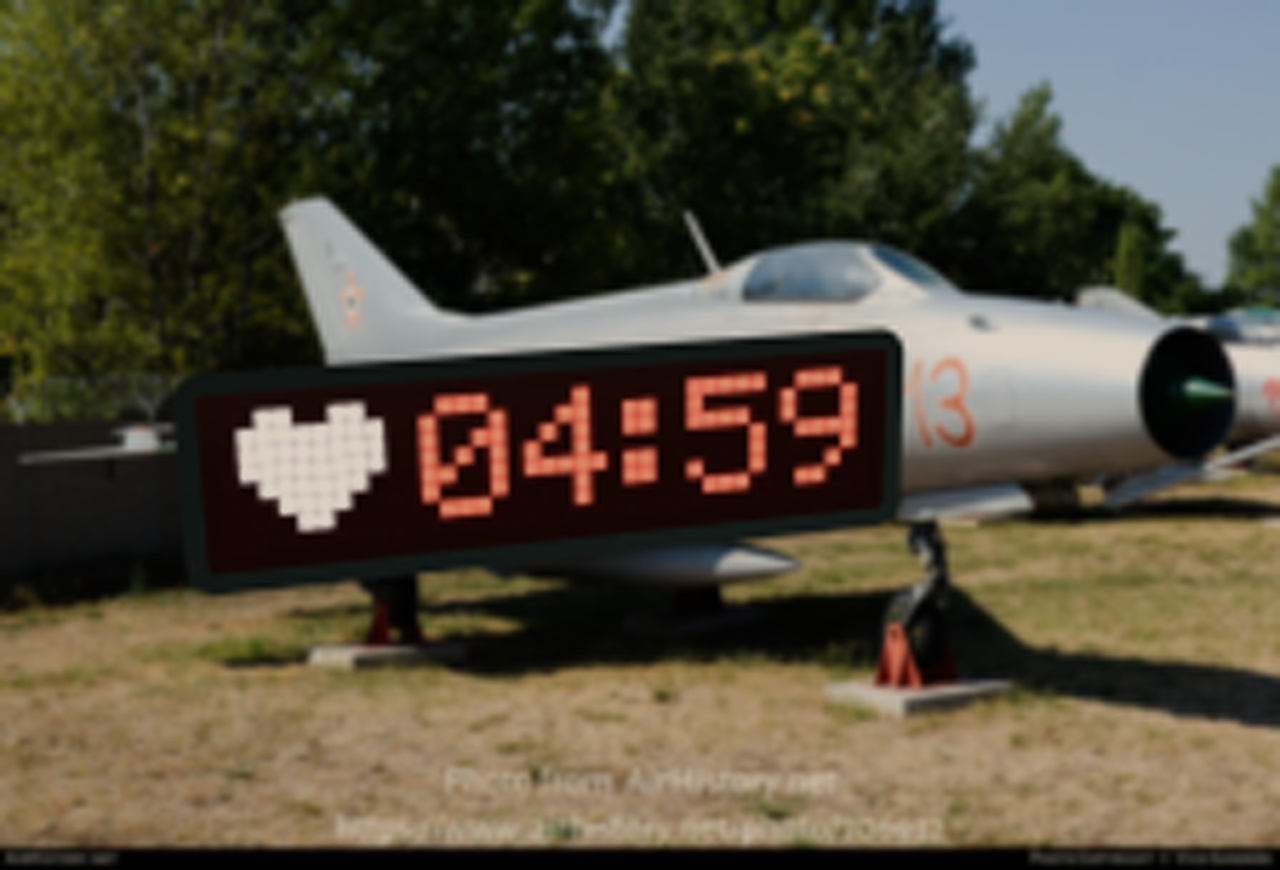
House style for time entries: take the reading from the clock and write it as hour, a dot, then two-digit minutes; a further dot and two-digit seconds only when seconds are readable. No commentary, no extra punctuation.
4.59
